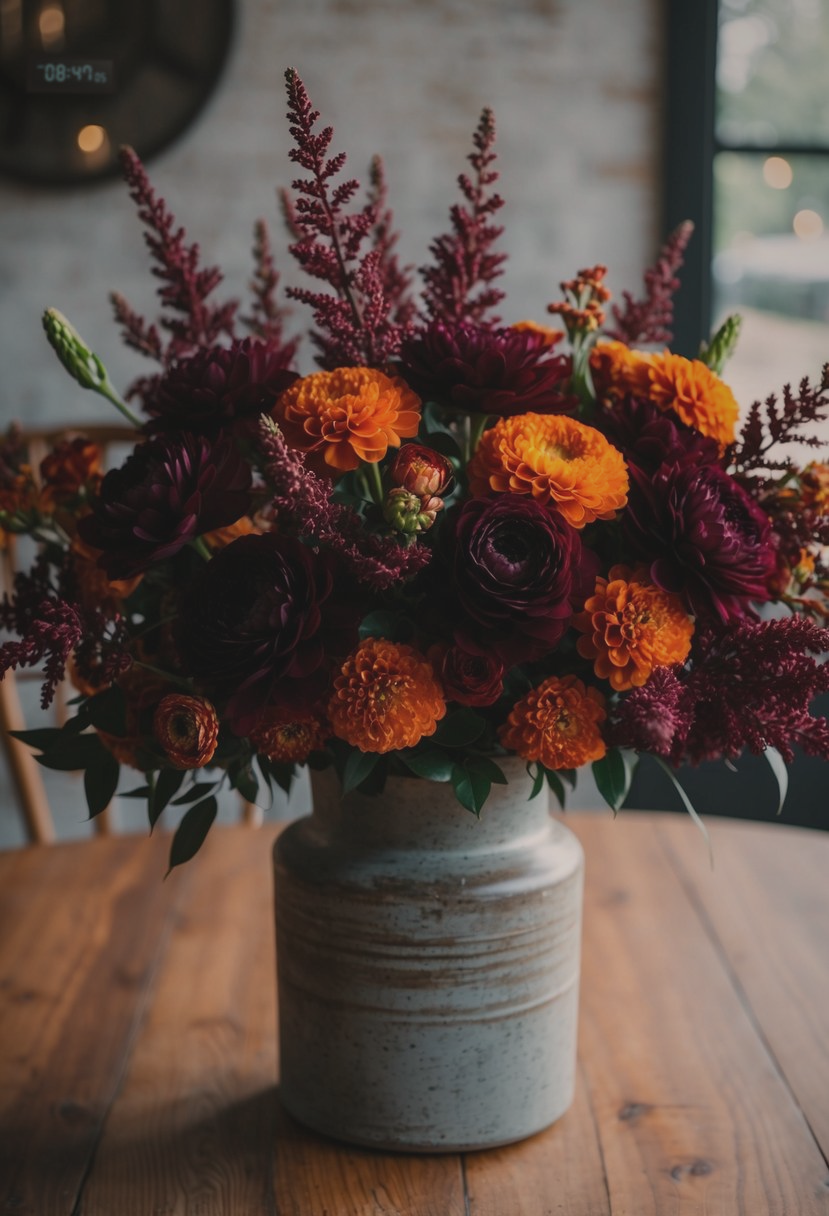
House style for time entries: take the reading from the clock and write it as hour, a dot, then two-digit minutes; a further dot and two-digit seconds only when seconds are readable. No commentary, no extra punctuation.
8.47
